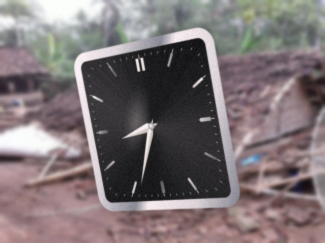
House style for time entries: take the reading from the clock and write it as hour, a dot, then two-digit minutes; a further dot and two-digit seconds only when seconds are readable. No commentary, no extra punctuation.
8.34
